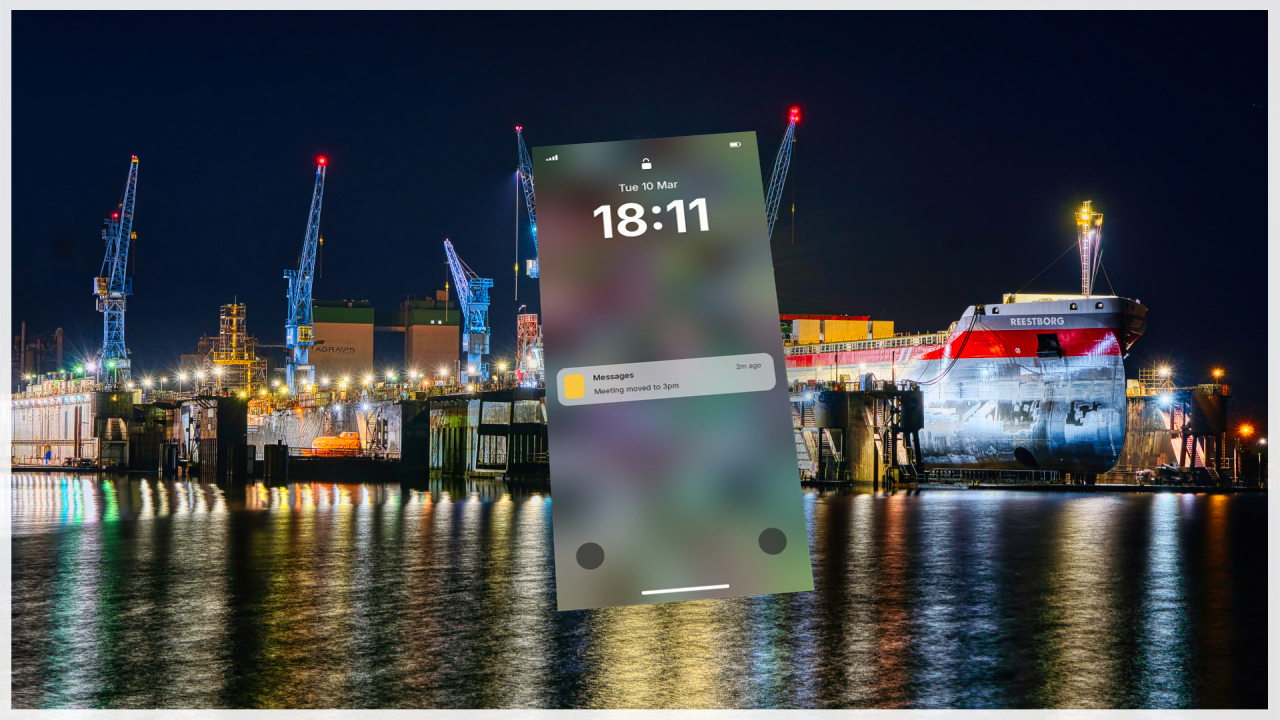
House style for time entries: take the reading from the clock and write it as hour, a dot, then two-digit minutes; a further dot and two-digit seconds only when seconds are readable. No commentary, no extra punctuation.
18.11
